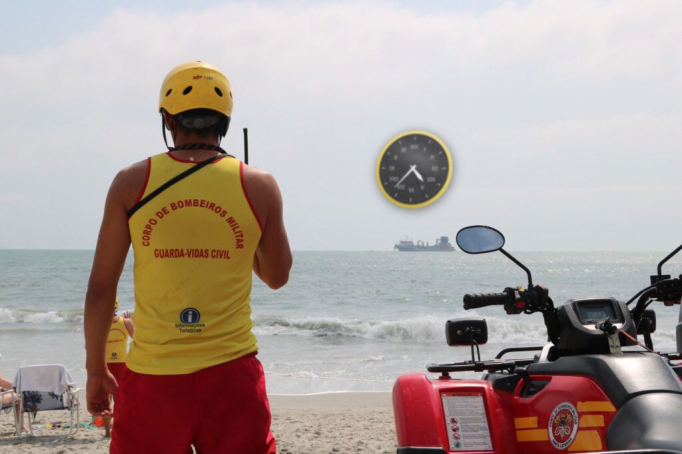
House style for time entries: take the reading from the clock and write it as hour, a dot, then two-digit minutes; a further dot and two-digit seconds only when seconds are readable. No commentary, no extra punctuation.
4.37
